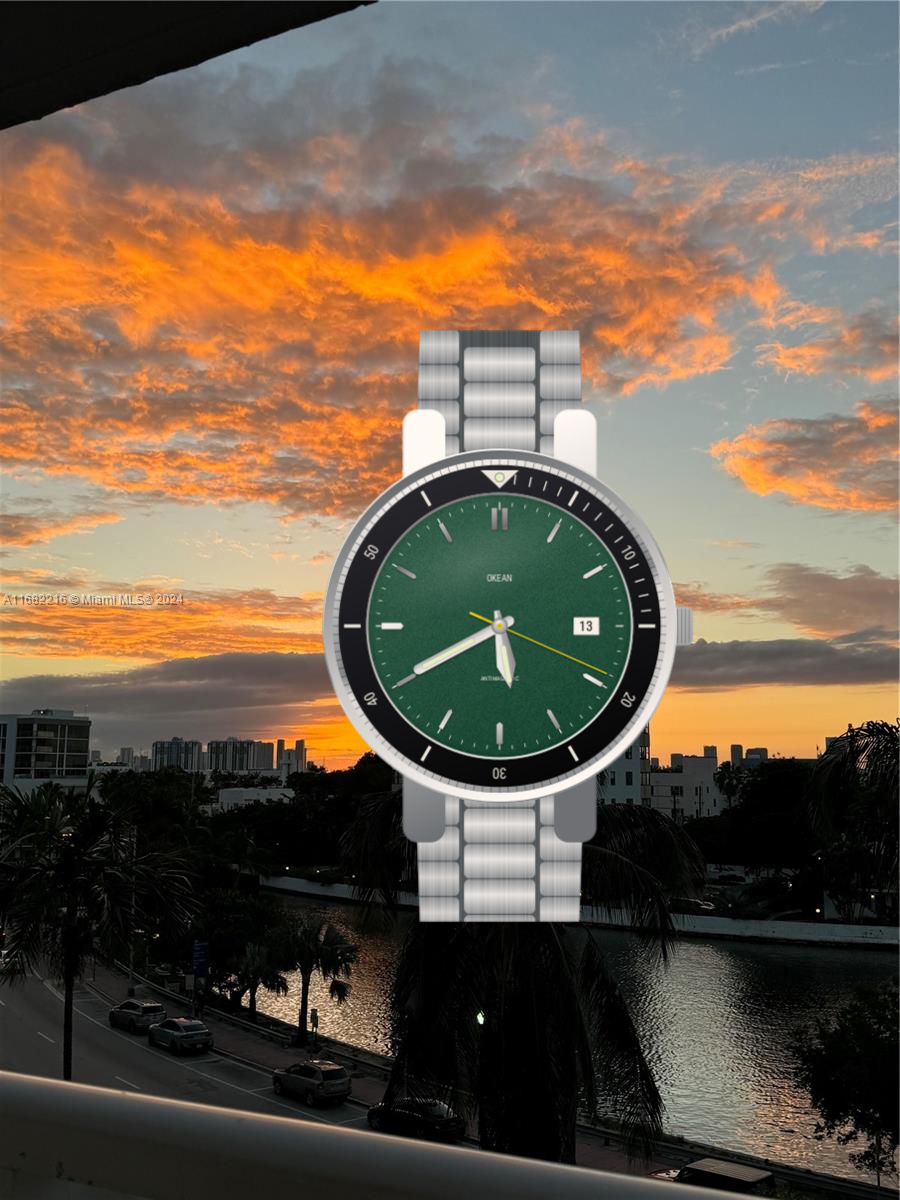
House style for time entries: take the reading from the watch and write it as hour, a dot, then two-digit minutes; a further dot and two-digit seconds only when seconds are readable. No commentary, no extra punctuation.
5.40.19
